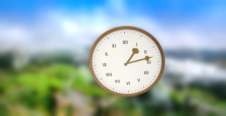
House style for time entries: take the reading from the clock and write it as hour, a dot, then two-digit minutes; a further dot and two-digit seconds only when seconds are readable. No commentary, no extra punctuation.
1.13
